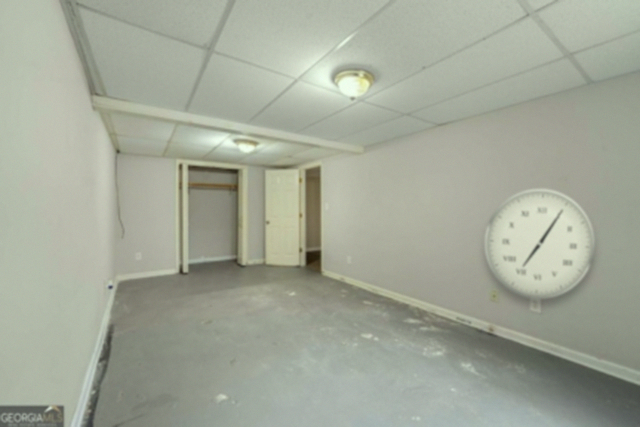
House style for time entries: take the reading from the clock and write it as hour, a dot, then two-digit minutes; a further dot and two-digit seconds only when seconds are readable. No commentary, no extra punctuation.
7.05
